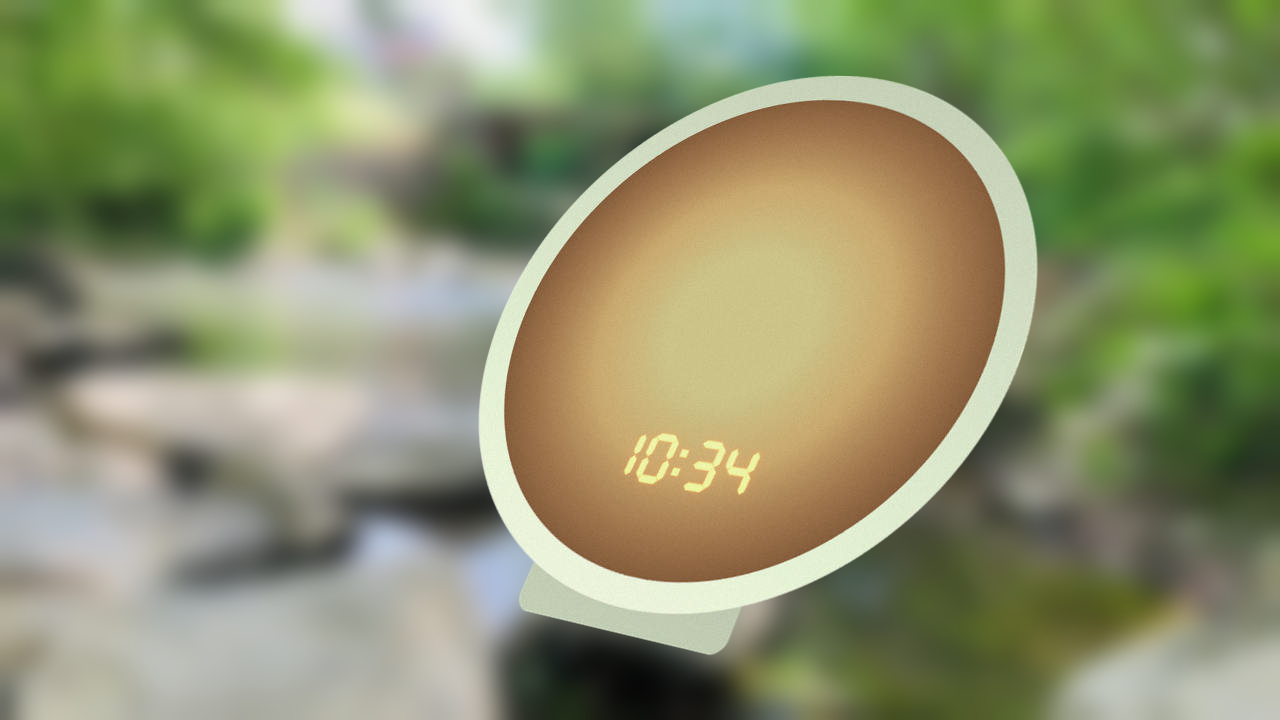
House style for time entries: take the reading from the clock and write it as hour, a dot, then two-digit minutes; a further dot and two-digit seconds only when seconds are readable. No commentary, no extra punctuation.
10.34
